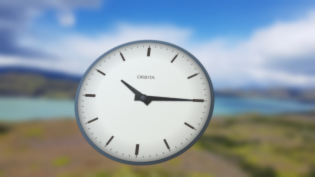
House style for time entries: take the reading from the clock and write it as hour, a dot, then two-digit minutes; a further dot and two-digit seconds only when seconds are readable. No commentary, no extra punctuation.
10.15
